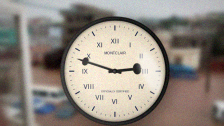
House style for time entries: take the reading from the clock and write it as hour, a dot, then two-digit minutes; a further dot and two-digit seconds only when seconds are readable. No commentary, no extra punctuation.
2.48
